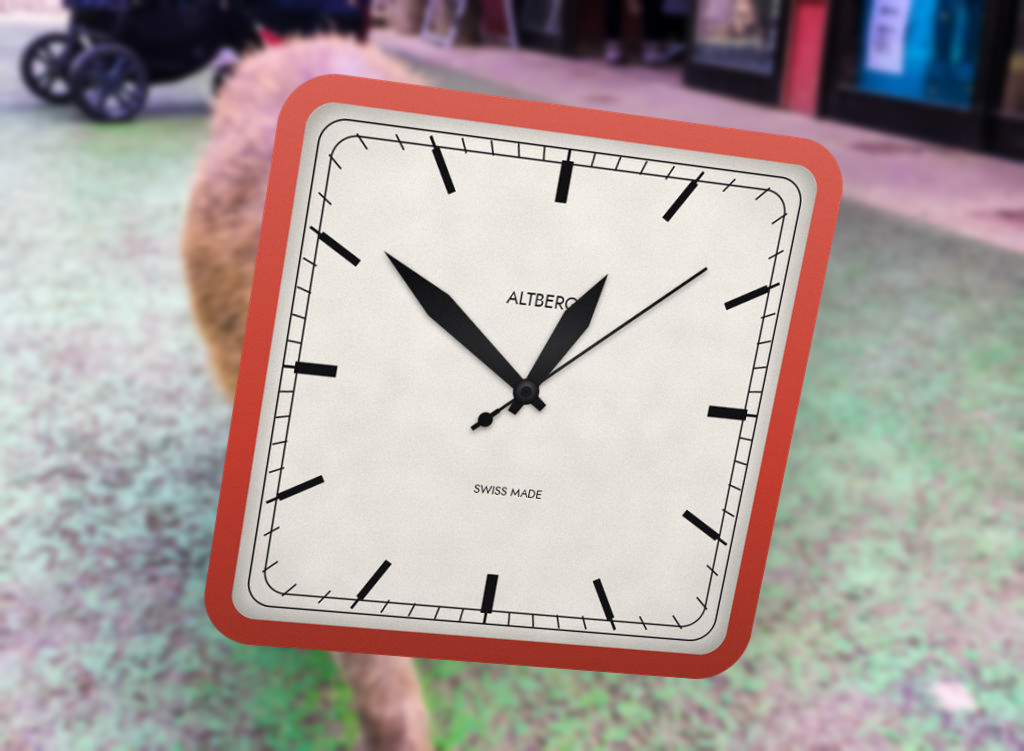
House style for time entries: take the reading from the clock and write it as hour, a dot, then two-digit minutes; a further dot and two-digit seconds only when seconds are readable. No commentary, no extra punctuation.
12.51.08
